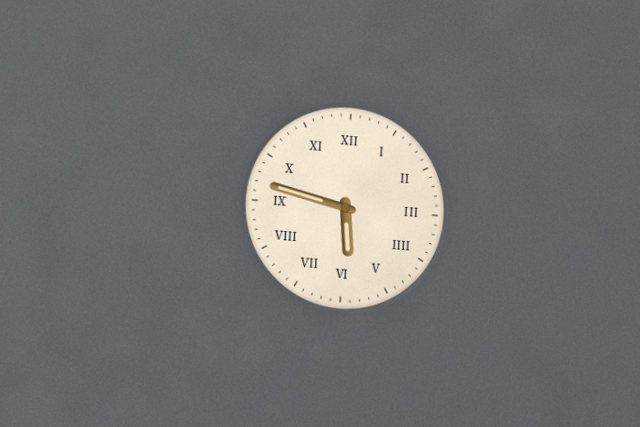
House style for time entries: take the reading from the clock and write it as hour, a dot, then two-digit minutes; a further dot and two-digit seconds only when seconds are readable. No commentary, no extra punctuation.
5.47
